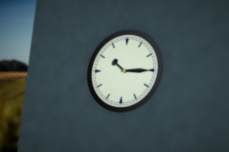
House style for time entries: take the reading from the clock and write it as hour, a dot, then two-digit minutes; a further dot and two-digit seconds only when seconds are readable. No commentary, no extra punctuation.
10.15
